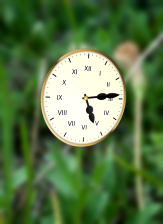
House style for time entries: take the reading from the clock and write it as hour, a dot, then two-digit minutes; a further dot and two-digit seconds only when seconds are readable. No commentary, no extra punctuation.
5.14
